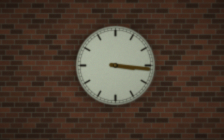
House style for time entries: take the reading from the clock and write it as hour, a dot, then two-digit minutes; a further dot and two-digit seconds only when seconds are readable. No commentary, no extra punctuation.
3.16
